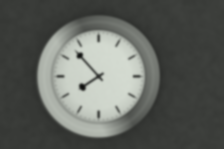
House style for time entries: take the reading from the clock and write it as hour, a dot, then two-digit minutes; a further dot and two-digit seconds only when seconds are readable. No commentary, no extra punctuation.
7.53
